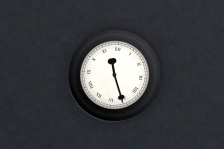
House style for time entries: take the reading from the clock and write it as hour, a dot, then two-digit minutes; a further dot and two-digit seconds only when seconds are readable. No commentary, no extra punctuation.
11.26
